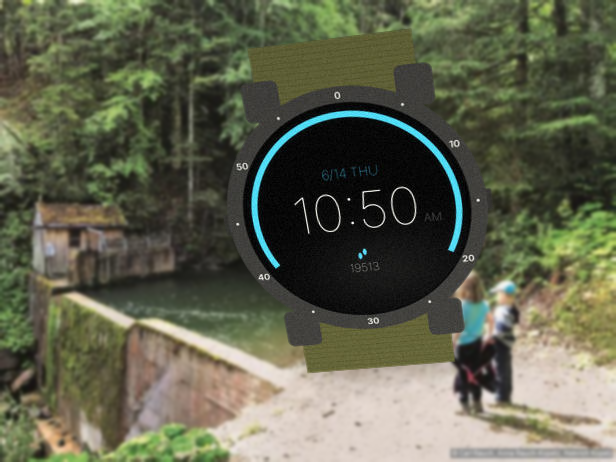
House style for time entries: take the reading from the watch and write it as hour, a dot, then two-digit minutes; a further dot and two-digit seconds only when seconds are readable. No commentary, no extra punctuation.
10.50
